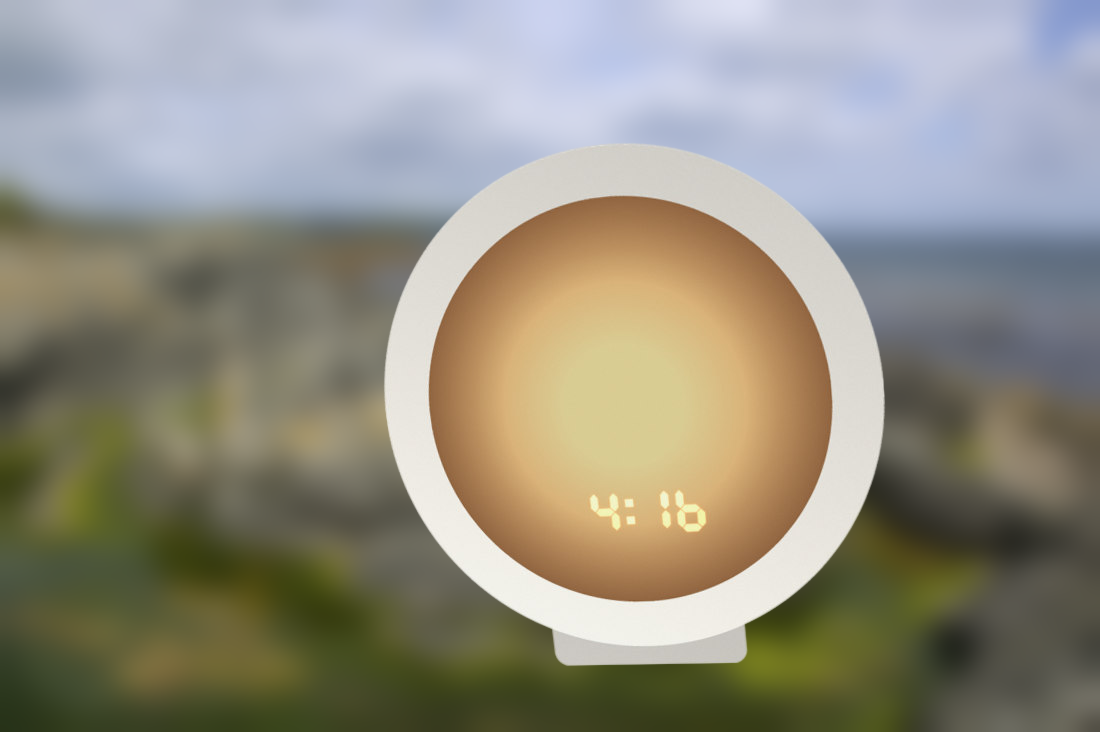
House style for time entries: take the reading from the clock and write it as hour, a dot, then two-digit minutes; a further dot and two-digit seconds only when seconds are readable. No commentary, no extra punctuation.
4.16
